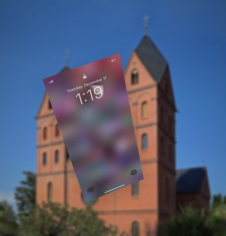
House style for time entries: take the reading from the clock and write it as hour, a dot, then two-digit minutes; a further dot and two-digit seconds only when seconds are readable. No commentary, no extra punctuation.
1.19
